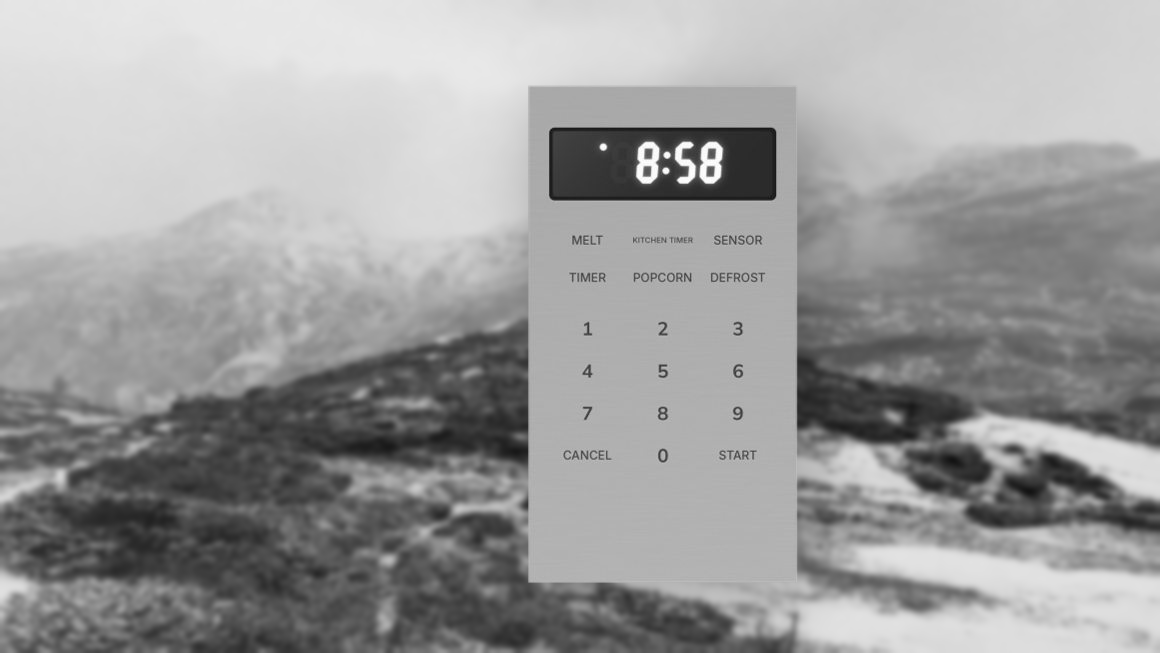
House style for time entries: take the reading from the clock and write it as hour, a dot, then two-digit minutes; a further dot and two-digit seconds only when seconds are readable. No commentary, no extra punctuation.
8.58
